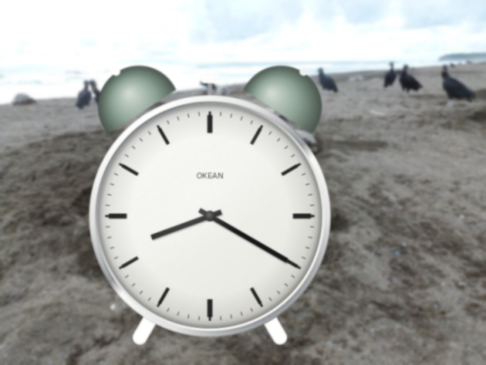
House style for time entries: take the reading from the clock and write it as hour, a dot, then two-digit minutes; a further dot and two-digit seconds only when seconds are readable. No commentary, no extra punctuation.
8.20
